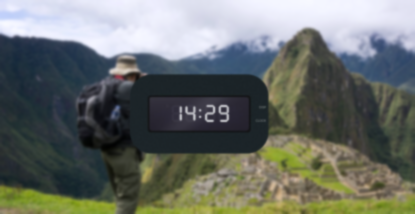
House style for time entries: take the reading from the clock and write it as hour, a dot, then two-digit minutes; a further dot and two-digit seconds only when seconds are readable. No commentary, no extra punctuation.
14.29
